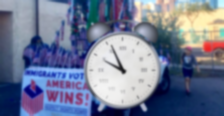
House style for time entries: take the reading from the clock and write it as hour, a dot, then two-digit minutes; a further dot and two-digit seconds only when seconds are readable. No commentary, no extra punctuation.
9.56
